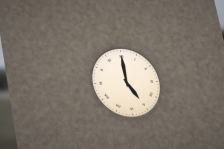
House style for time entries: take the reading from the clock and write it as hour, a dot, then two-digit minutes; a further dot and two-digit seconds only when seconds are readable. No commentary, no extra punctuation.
5.00
